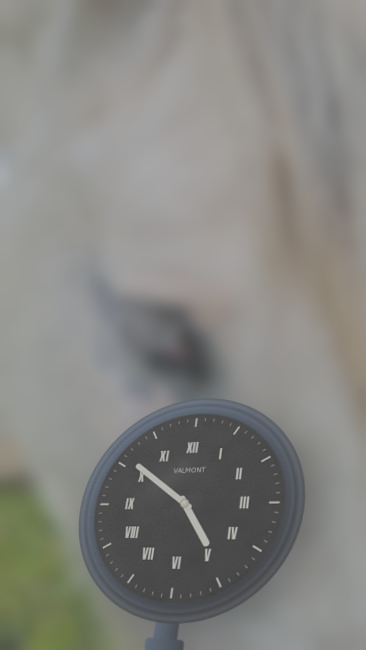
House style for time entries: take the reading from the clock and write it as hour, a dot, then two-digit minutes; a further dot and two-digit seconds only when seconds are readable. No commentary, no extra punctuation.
4.51
